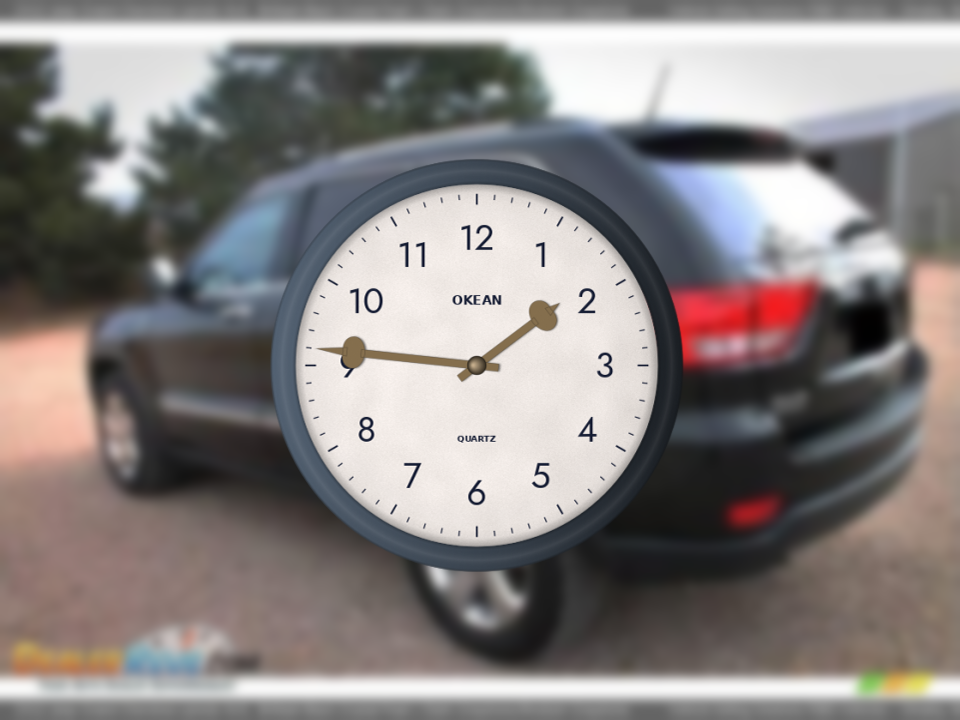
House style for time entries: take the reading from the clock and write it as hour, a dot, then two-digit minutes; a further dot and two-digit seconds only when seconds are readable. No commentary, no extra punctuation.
1.46
